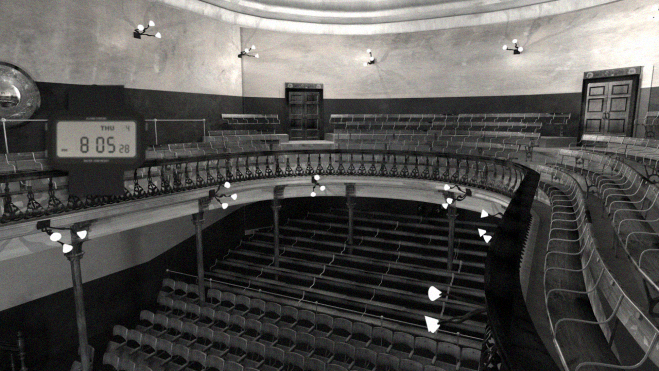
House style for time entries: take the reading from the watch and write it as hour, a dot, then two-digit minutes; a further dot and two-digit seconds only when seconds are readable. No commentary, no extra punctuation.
8.05
